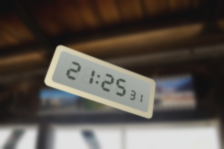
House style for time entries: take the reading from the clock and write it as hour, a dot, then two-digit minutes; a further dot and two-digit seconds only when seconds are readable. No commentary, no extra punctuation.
21.25.31
